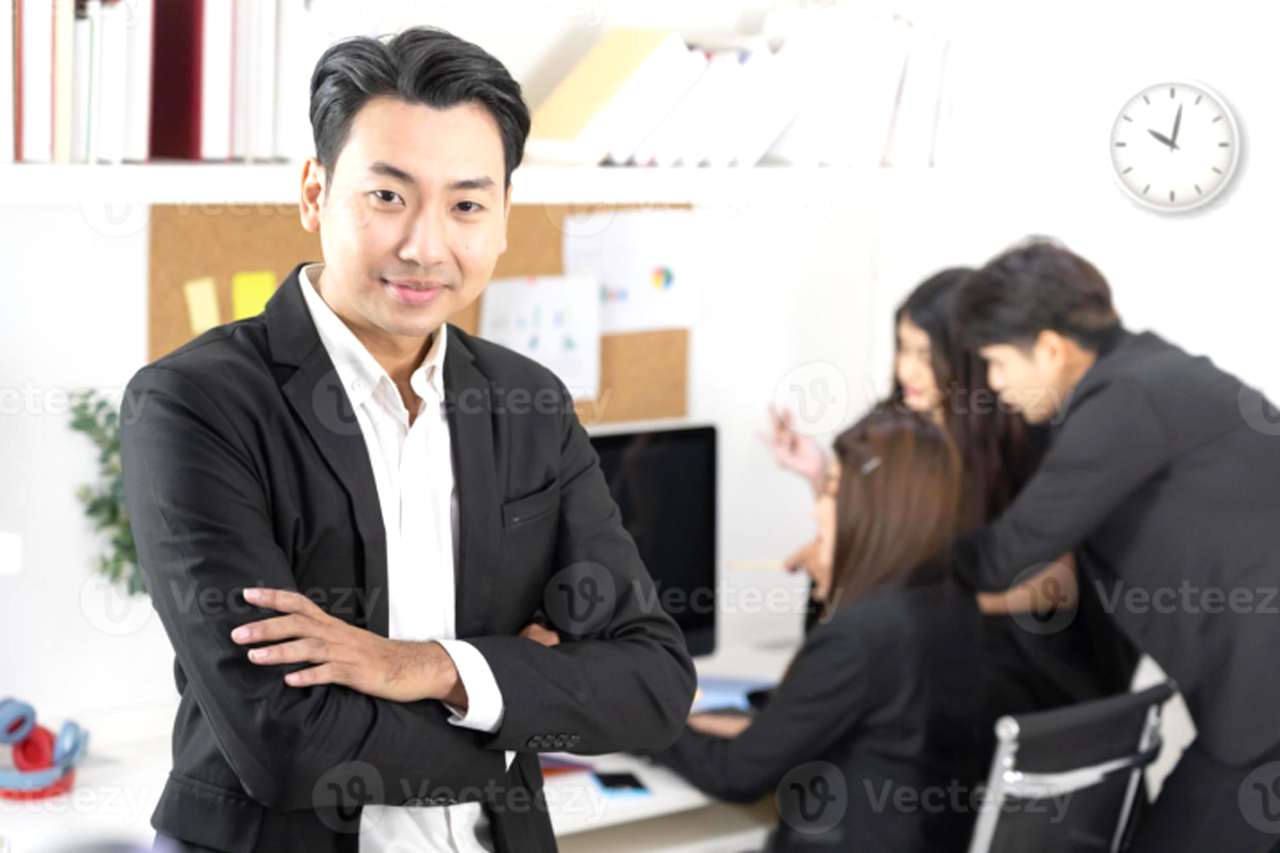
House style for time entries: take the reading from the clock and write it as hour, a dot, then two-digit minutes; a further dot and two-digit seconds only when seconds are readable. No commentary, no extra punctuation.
10.02
